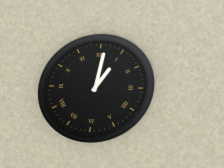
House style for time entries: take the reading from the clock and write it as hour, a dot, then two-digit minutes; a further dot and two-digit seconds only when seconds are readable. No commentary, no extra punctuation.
1.01
